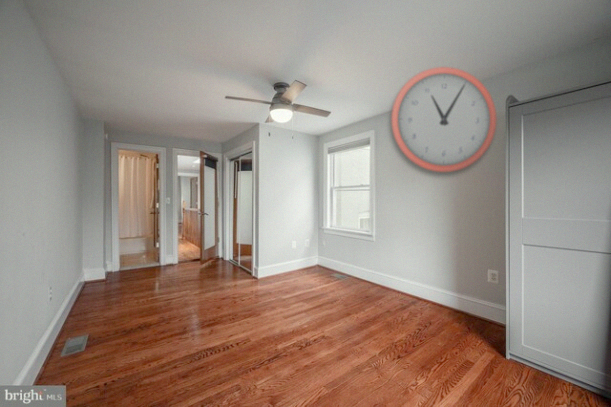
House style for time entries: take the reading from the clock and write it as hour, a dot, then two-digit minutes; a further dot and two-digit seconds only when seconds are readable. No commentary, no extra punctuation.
11.05
